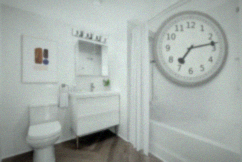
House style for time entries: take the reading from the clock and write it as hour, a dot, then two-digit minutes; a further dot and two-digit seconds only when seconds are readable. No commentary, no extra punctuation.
7.13
